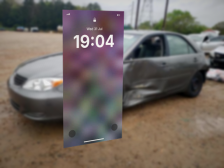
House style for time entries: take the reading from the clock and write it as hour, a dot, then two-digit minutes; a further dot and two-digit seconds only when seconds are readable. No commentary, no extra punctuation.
19.04
